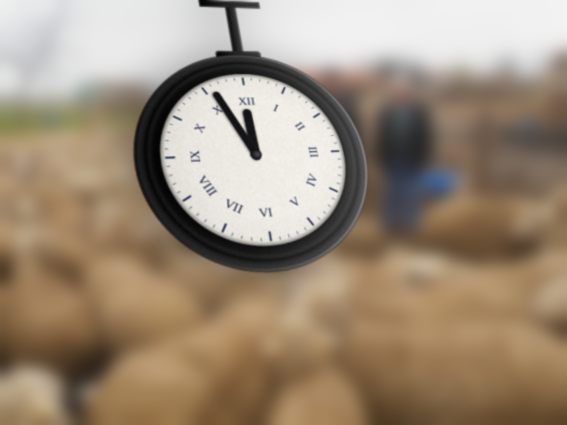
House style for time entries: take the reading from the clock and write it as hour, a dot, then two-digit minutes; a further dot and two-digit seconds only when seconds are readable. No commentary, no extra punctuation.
11.56
